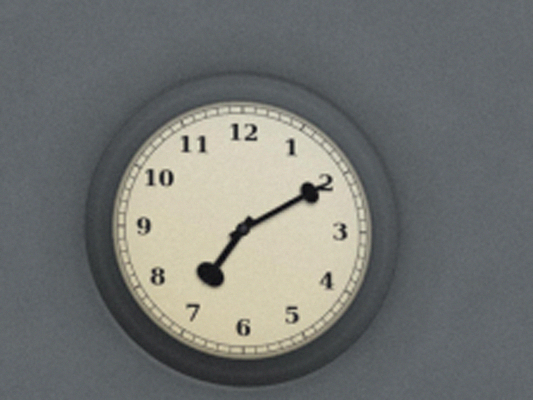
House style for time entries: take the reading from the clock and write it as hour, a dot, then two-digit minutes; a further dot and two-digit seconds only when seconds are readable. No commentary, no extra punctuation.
7.10
